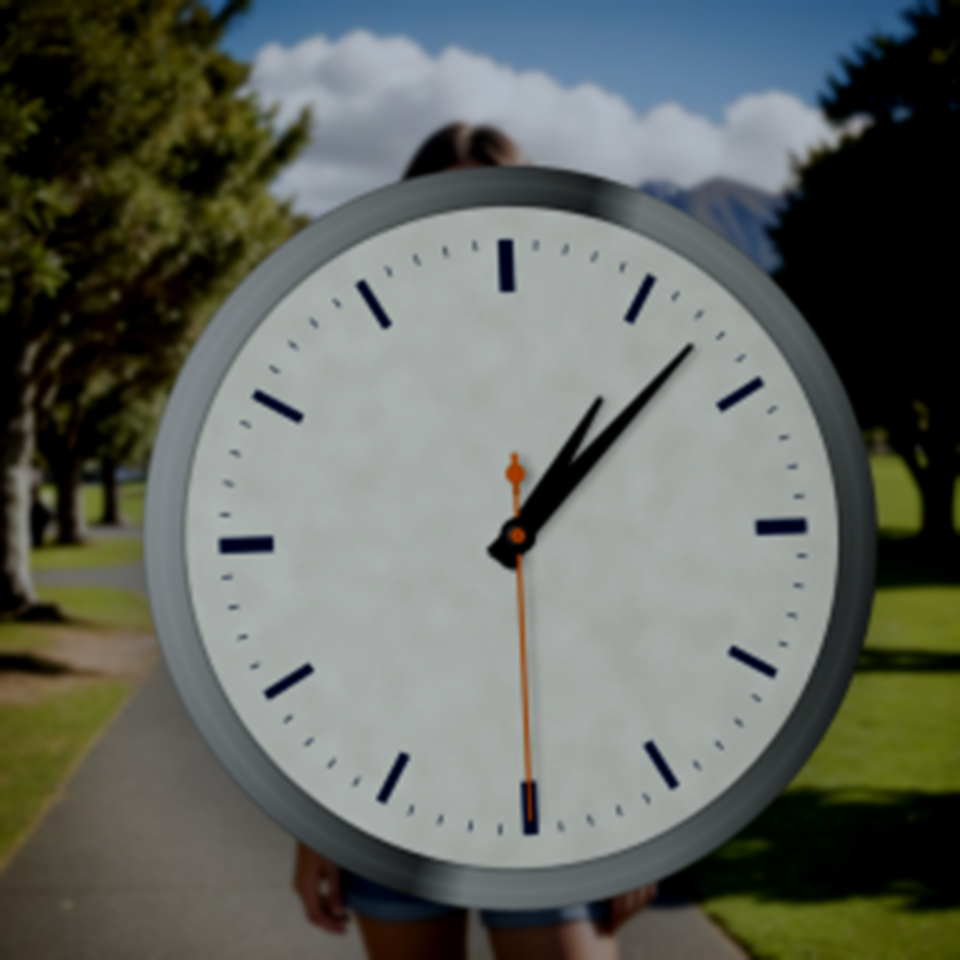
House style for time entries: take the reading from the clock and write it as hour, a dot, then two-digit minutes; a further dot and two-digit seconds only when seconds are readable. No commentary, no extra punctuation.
1.07.30
